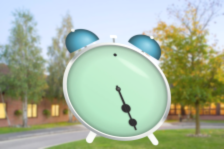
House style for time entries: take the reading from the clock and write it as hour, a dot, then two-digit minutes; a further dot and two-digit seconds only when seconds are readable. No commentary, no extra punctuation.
5.27
